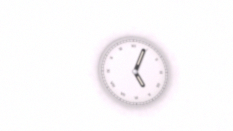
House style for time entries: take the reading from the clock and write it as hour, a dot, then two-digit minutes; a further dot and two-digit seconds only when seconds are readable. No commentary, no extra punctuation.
5.04
